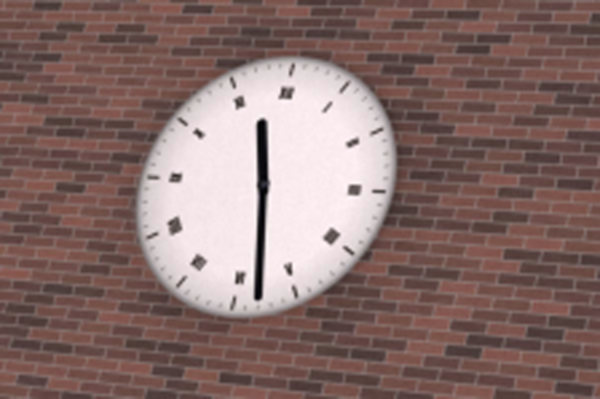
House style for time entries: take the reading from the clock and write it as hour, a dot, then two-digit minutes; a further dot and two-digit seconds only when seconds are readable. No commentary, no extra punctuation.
11.28
